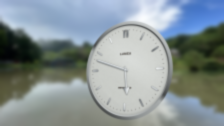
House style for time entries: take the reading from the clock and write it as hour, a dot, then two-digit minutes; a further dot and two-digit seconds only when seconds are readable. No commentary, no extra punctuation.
5.48
